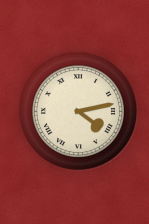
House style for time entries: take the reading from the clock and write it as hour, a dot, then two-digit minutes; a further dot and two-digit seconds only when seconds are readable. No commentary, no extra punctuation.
4.13
